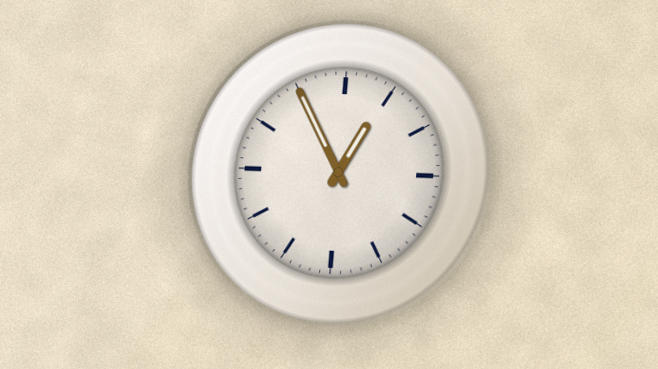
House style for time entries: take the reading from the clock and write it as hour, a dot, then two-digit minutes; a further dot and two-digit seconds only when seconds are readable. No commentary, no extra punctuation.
12.55
